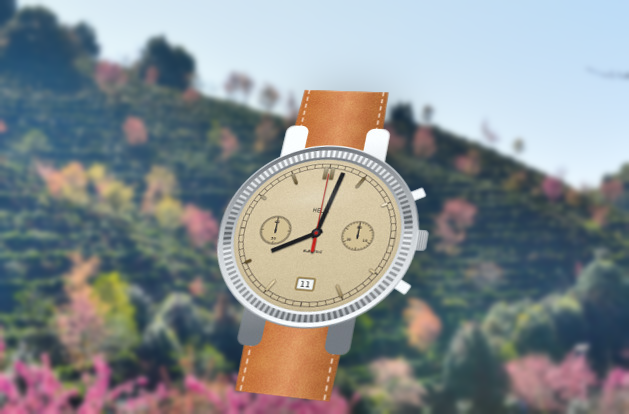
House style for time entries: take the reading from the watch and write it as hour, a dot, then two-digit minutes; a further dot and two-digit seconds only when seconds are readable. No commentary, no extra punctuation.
8.02
